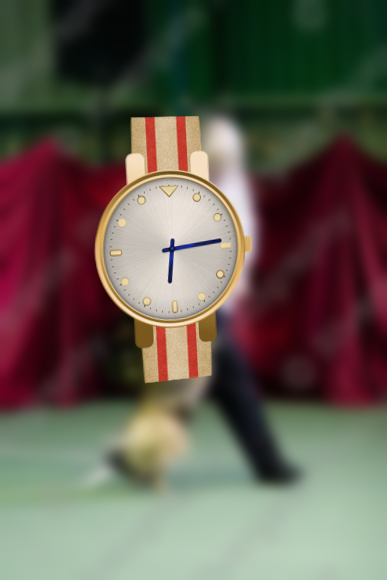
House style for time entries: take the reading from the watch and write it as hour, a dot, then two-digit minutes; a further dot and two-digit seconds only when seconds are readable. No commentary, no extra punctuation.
6.14
